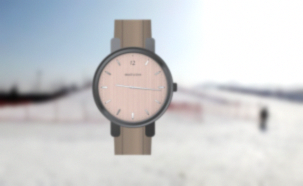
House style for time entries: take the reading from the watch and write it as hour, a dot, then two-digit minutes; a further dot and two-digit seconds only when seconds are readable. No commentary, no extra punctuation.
9.16
